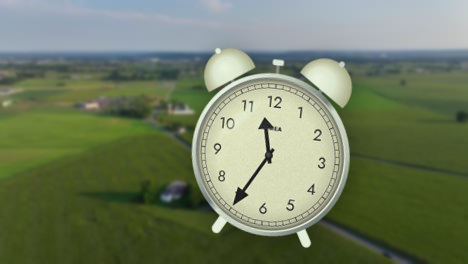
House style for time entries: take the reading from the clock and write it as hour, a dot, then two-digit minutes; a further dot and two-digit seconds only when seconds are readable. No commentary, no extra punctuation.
11.35
